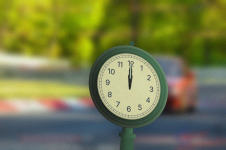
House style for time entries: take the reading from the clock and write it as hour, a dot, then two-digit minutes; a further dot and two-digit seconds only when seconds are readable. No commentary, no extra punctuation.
12.00
